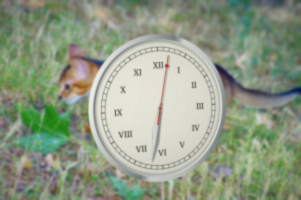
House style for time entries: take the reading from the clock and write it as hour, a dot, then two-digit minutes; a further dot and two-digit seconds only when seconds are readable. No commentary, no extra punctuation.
6.32.02
